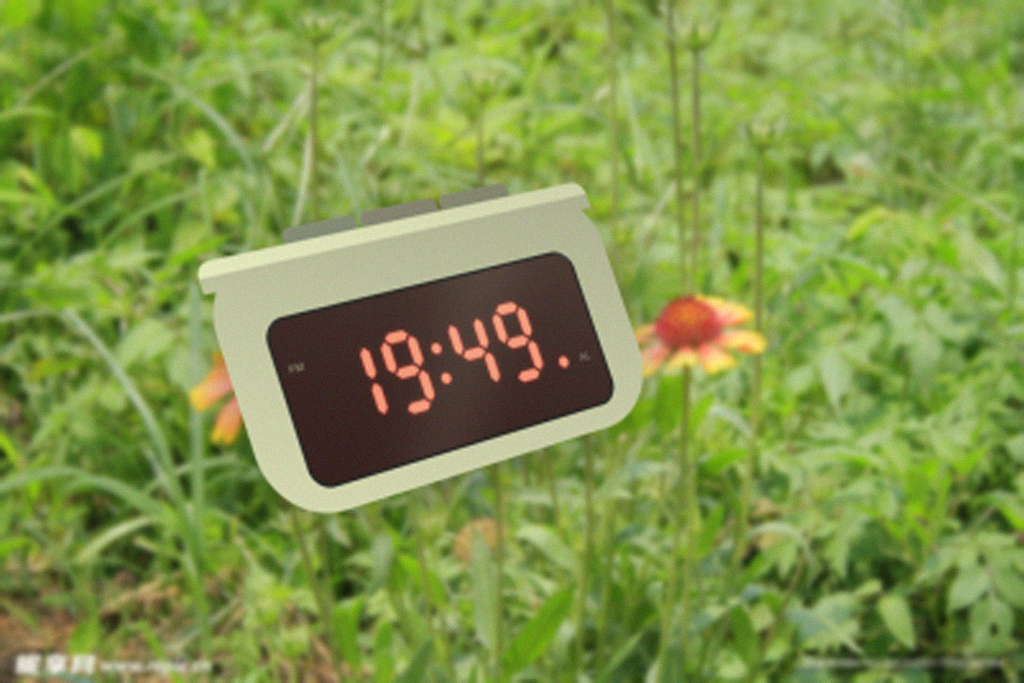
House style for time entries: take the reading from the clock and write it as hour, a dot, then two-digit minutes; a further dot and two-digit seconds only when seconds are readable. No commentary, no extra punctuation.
19.49
